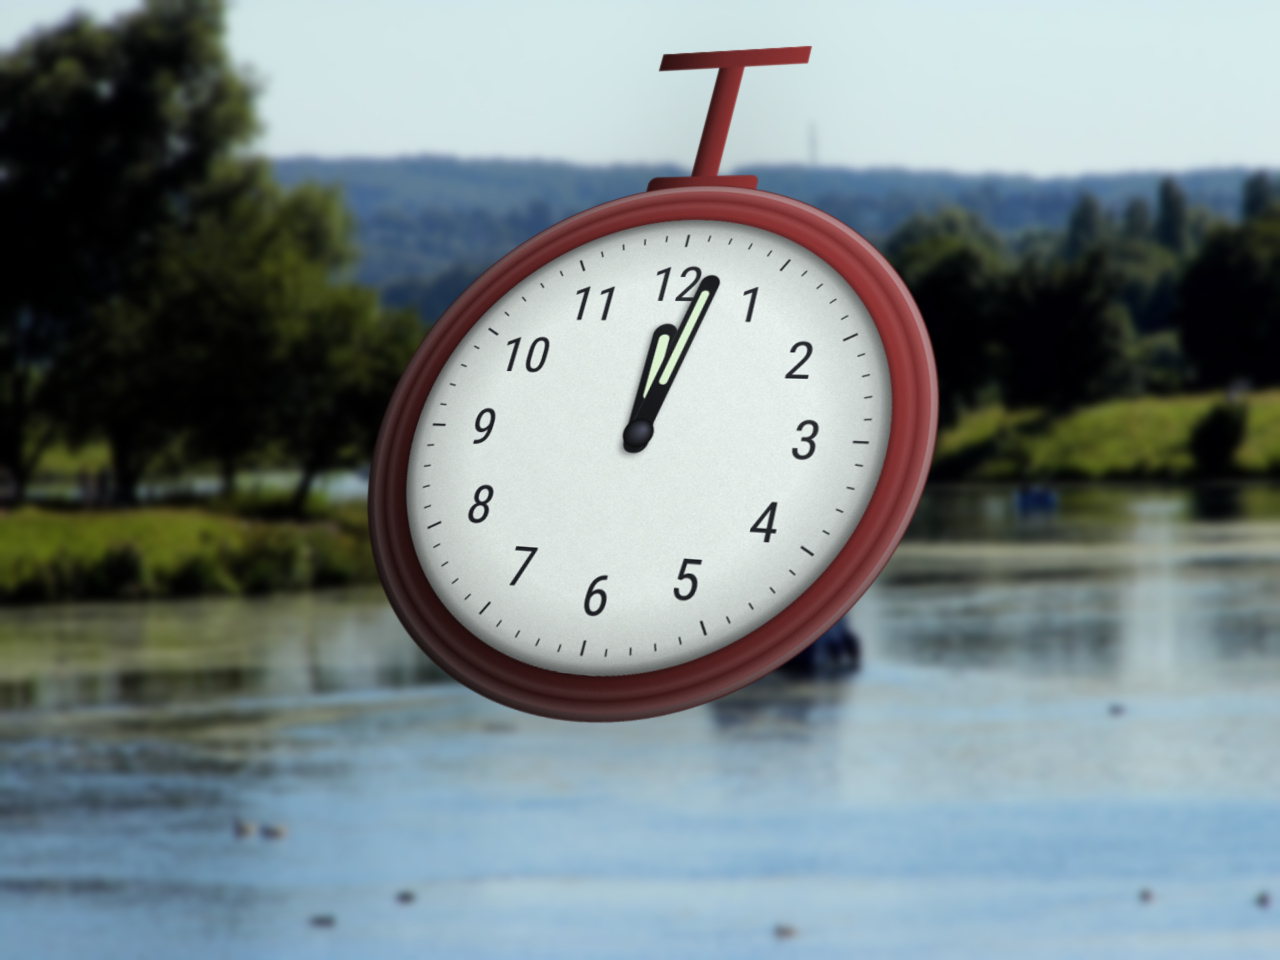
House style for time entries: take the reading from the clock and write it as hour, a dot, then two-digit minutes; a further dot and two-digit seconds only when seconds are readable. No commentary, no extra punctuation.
12.02
